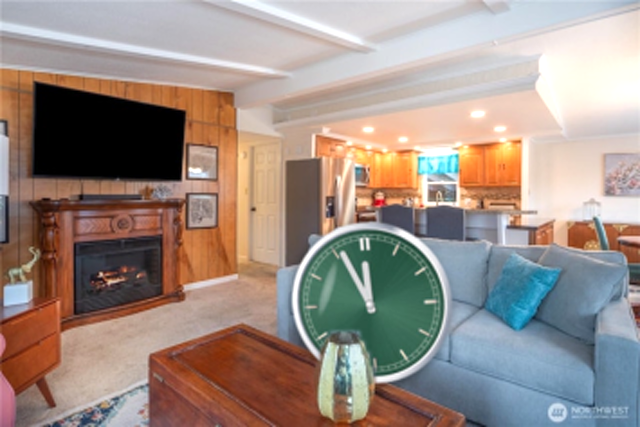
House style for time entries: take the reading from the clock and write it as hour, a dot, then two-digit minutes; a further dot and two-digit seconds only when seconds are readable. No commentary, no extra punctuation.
11.56
